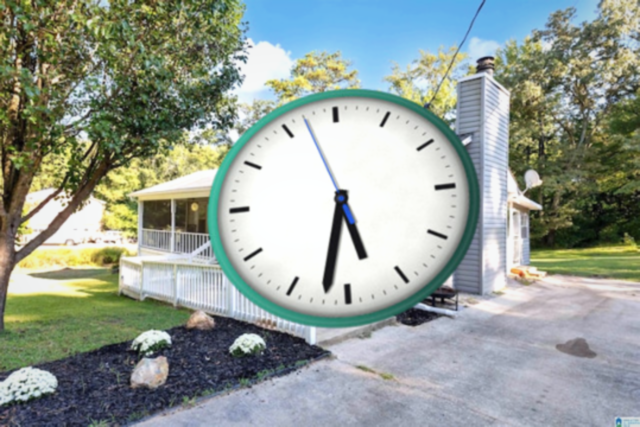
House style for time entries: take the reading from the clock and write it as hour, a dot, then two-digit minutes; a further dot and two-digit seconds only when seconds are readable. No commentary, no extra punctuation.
5.31.57
